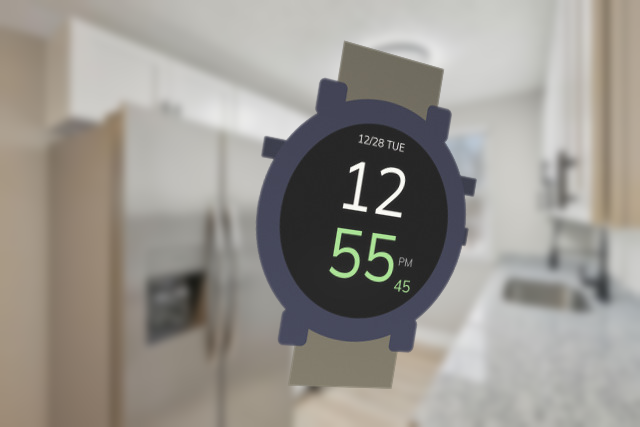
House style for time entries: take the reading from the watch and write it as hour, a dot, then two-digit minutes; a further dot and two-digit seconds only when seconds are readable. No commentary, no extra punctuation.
12.55.45
